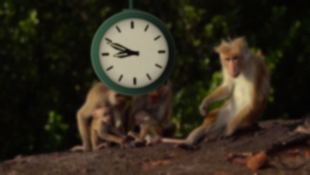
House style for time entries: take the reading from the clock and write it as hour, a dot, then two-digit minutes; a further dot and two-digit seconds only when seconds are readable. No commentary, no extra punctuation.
8.49
